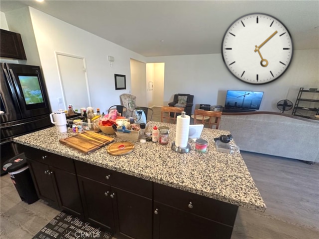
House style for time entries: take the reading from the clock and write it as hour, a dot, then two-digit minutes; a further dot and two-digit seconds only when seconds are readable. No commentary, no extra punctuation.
5.08
